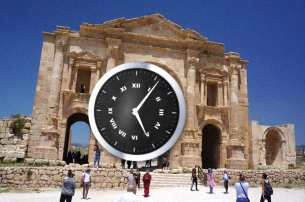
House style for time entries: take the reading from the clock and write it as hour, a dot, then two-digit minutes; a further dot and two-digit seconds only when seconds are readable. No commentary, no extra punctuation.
5.06
